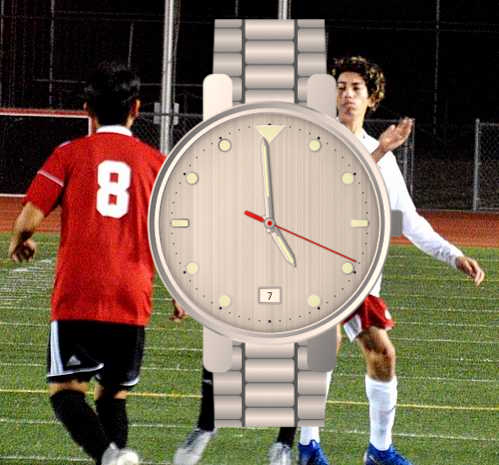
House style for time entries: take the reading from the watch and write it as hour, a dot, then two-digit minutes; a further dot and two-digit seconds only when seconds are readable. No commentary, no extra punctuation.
4.59.19
